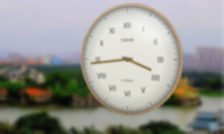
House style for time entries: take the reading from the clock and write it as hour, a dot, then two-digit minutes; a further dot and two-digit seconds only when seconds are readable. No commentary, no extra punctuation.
3.44
